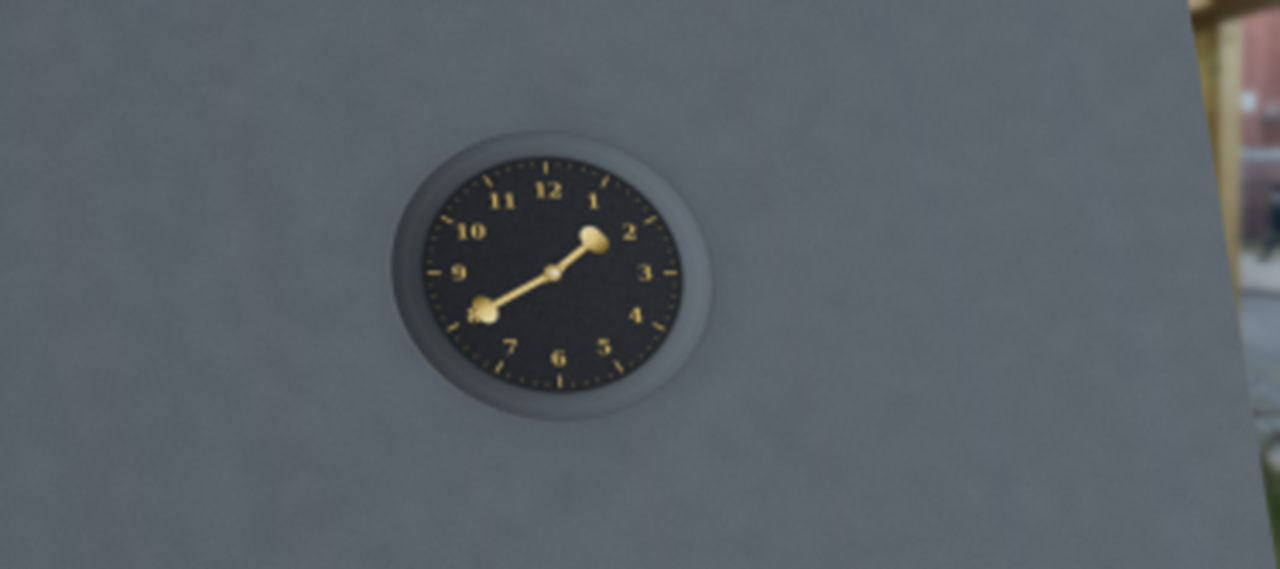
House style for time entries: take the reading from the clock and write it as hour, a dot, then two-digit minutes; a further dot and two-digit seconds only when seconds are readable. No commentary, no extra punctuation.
1.40
